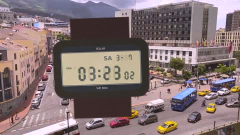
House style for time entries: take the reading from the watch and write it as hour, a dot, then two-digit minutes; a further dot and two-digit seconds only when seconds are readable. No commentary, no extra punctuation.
3.23.02
